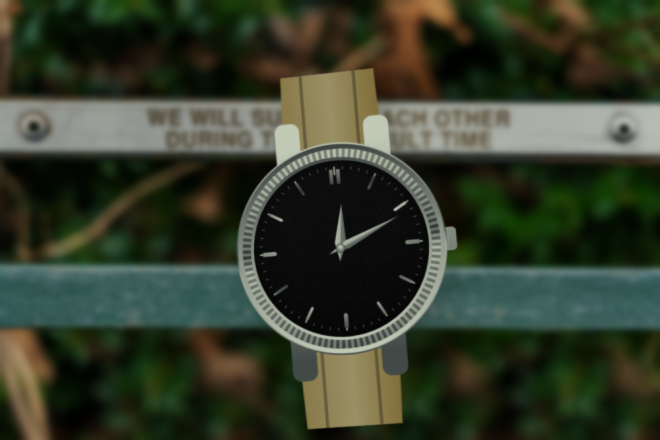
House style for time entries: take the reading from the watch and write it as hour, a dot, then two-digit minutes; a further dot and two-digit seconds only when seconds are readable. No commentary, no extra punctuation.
12.11
